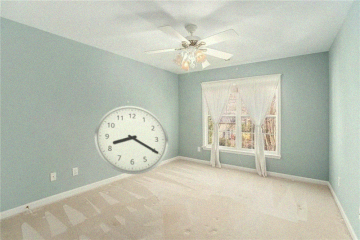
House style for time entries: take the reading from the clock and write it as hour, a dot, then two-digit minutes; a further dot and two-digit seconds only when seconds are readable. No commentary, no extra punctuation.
8.20
